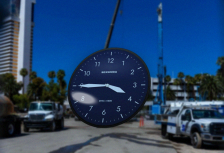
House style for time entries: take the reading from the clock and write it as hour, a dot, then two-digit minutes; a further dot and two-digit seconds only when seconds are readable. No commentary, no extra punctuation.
3.45
